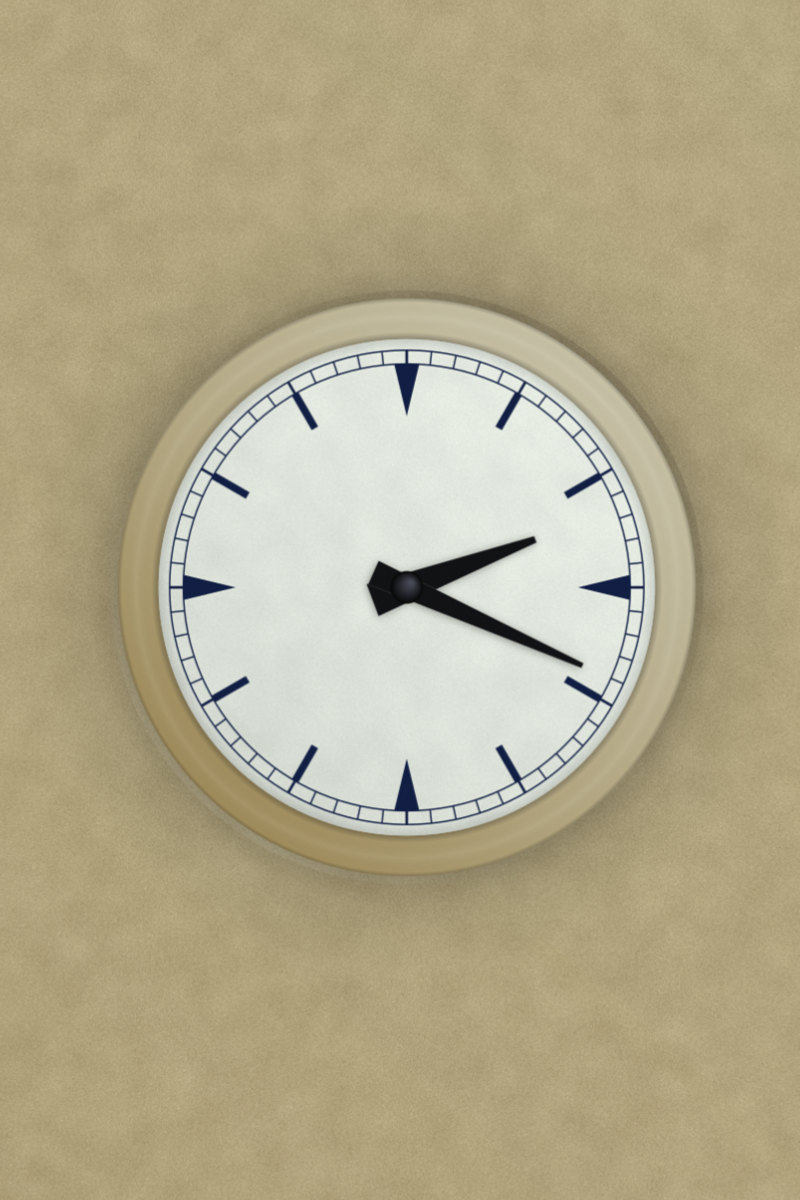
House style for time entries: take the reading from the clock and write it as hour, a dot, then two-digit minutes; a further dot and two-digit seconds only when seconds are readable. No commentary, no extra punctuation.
2.19
